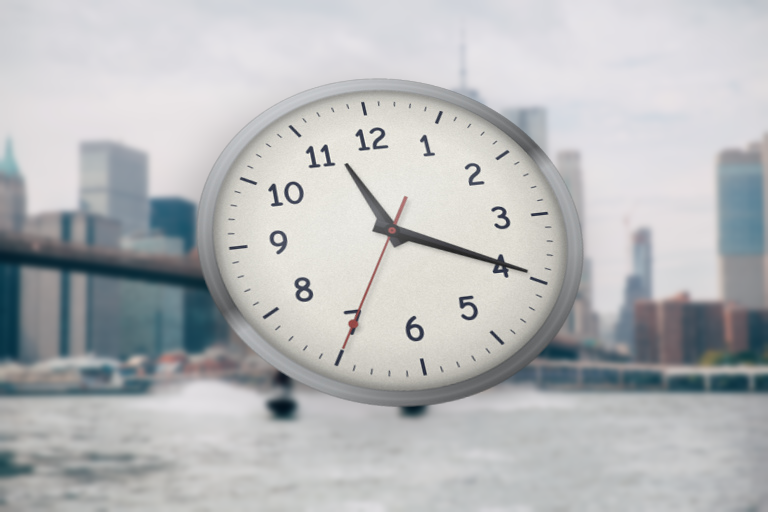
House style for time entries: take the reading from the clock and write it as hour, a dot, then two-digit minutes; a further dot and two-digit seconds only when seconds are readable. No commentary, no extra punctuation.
11.19.35
